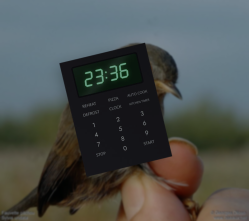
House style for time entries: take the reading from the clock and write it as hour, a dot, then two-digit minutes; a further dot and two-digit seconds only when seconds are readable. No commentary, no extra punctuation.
23.36
